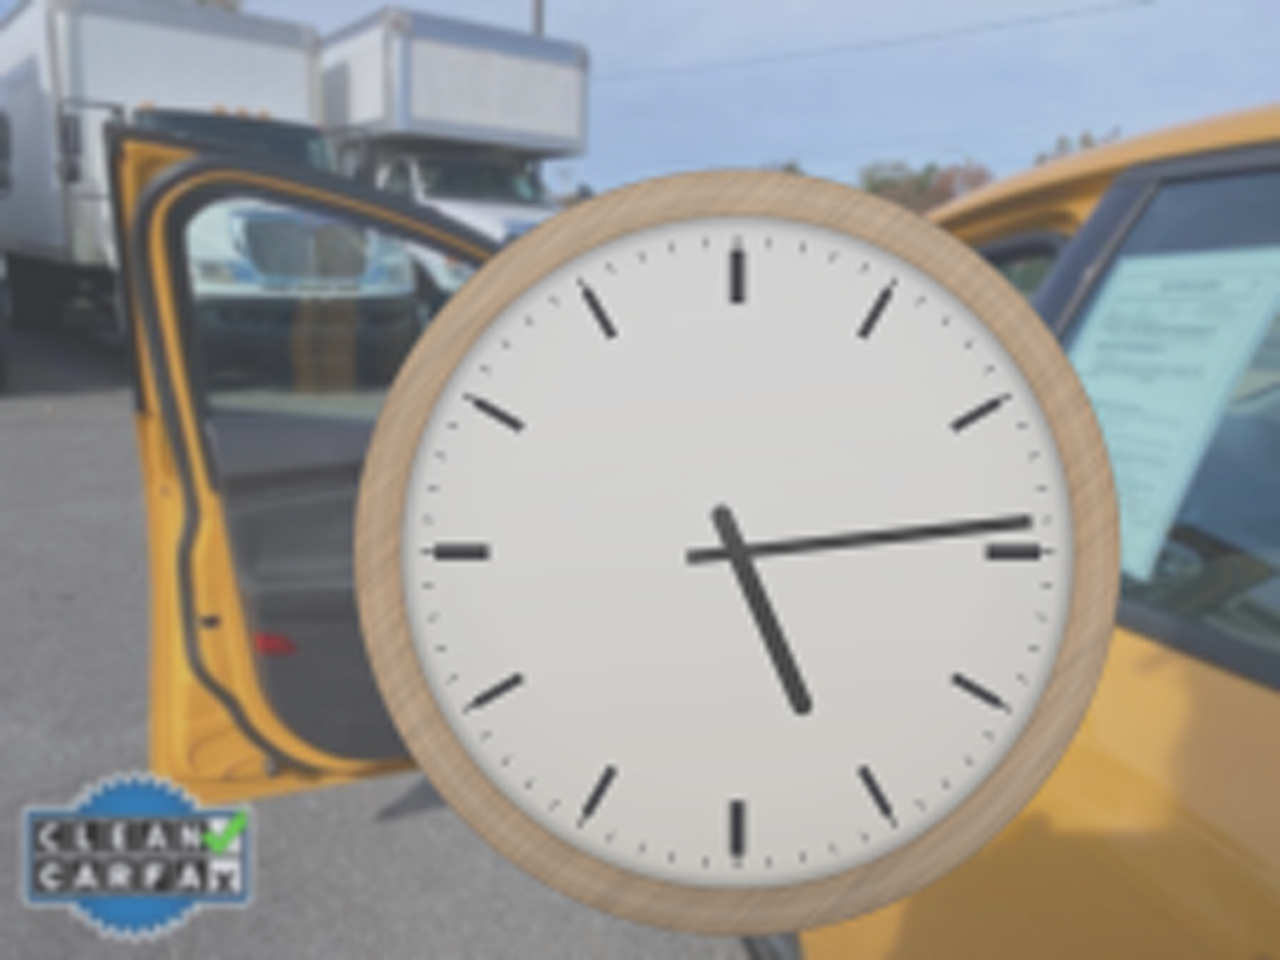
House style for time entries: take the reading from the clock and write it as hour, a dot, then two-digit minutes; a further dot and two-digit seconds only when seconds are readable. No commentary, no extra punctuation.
5.14
